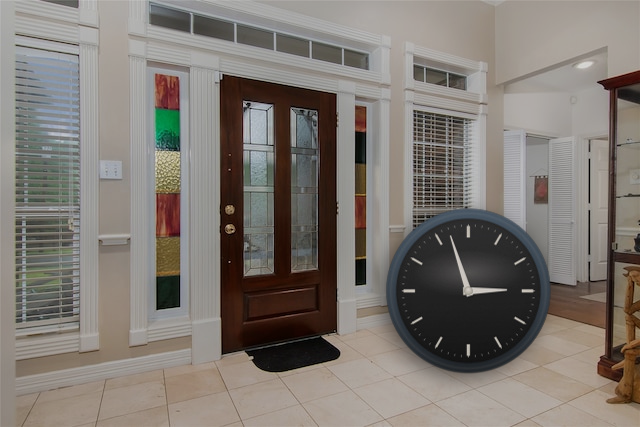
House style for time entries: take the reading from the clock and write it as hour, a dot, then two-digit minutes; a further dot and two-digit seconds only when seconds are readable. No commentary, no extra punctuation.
2.57
